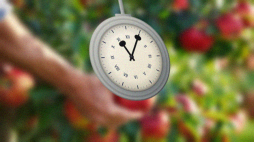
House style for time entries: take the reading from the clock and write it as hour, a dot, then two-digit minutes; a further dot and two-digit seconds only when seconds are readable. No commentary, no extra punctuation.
11.05
